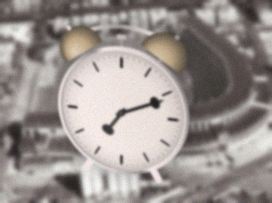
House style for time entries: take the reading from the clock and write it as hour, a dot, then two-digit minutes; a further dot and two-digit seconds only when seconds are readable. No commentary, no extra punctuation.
7.11
